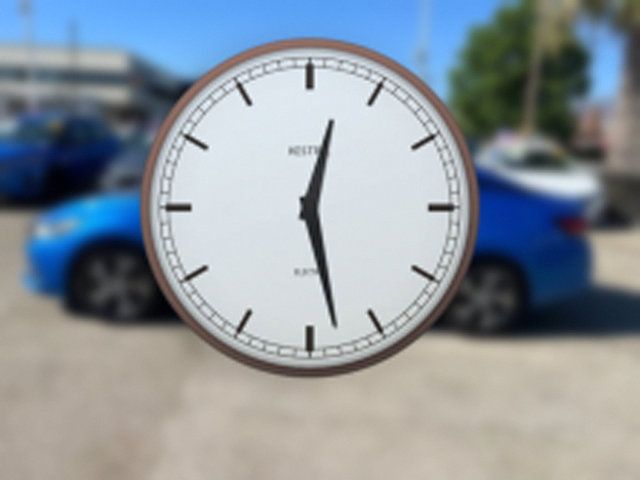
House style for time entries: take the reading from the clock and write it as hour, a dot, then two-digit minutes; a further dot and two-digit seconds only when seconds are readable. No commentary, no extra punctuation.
12.28
